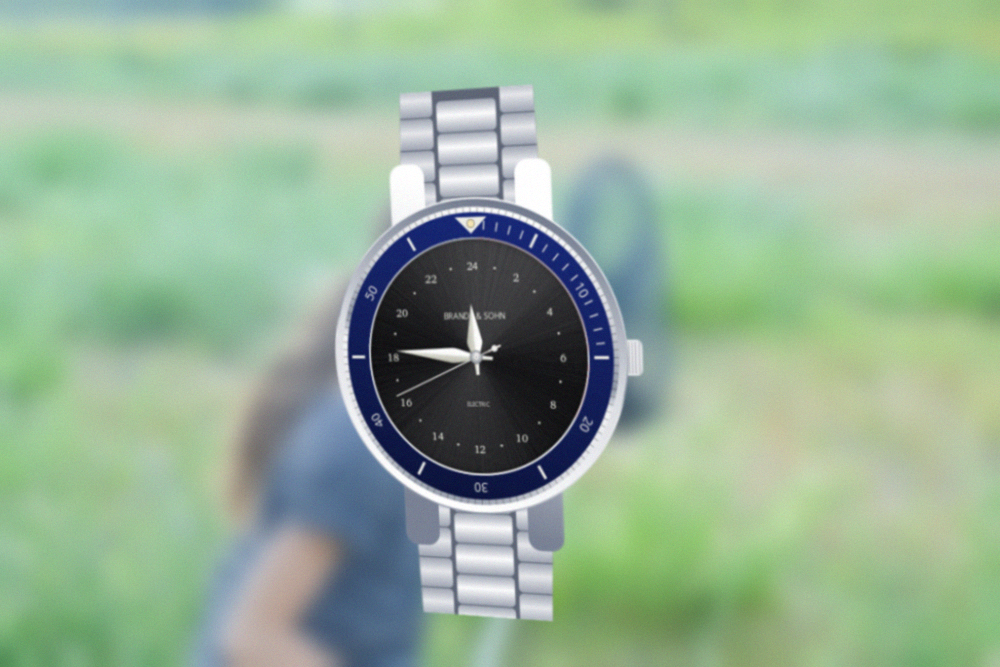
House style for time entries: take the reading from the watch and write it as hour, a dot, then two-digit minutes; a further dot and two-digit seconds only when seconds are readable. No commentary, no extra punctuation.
23.45.41
